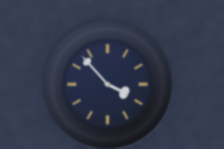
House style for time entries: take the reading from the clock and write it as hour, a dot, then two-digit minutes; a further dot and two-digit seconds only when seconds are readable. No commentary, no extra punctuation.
3.53
